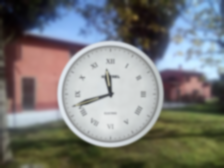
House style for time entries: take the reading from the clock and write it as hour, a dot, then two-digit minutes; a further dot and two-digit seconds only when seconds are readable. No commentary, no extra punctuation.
11.42
